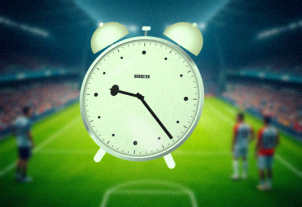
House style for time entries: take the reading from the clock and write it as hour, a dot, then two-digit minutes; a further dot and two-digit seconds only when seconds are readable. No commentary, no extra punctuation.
9.23
